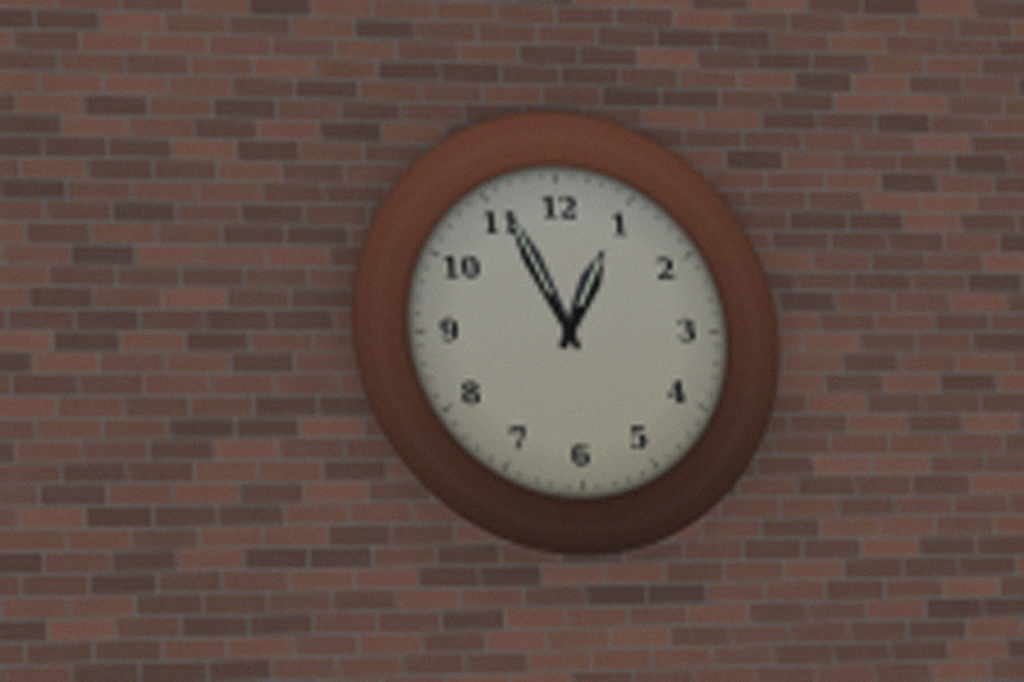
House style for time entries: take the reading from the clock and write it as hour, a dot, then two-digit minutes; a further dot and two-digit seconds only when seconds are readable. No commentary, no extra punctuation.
12.56
